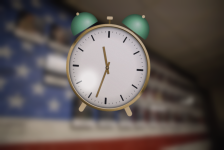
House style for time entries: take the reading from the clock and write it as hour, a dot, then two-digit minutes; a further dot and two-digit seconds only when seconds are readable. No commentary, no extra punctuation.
11.33
